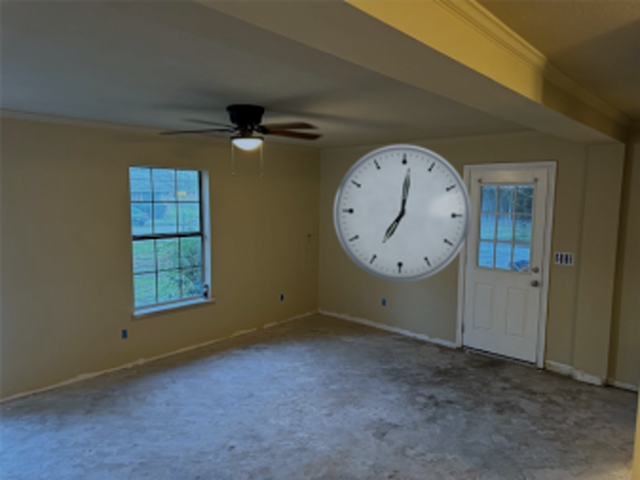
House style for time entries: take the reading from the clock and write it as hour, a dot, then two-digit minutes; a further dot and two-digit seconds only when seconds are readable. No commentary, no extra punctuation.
7.01
